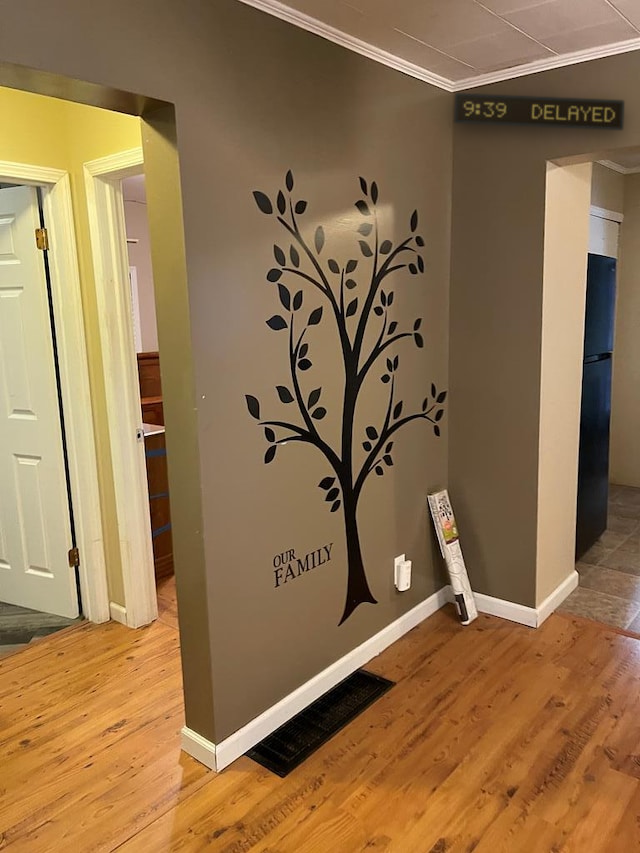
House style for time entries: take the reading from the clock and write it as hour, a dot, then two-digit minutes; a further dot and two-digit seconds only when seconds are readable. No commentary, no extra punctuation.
9.39
